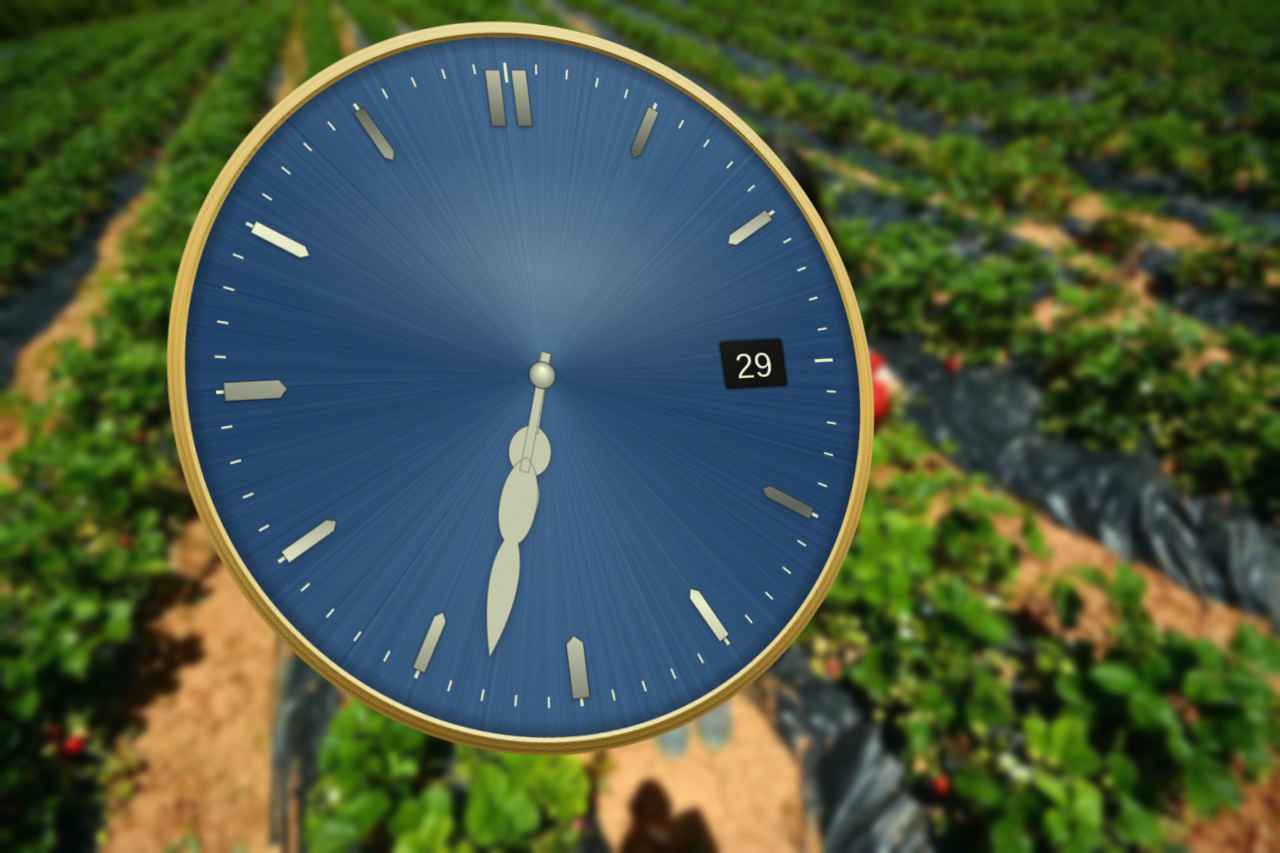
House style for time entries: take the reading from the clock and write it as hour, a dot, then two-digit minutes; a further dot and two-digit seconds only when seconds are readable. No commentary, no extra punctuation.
6.33
